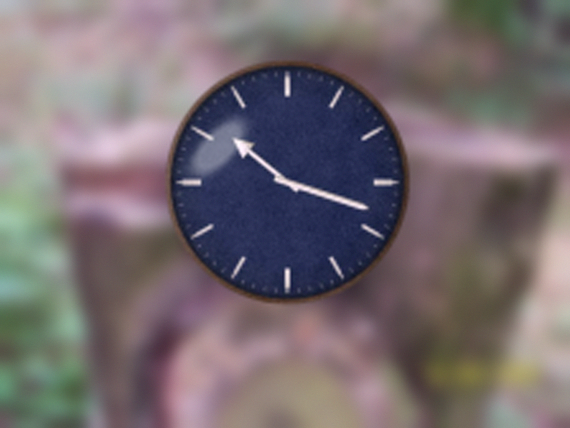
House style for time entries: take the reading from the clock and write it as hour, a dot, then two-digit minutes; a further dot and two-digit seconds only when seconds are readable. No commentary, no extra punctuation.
10.18
